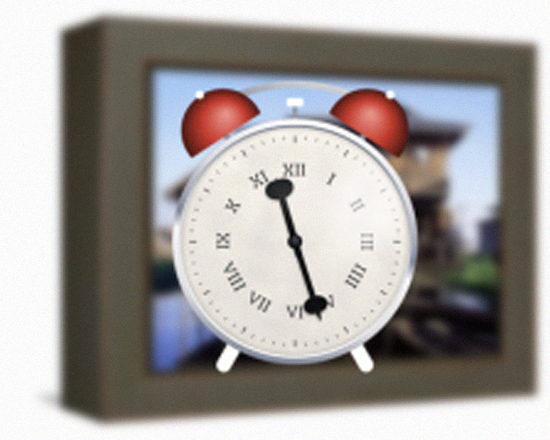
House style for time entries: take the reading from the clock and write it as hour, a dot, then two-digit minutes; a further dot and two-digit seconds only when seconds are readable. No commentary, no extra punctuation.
11.27
